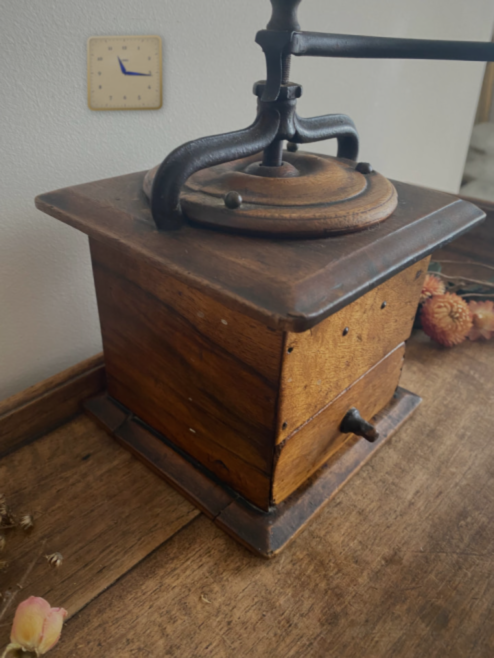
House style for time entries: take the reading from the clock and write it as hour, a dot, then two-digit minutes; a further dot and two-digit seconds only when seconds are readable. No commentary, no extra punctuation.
11.16
